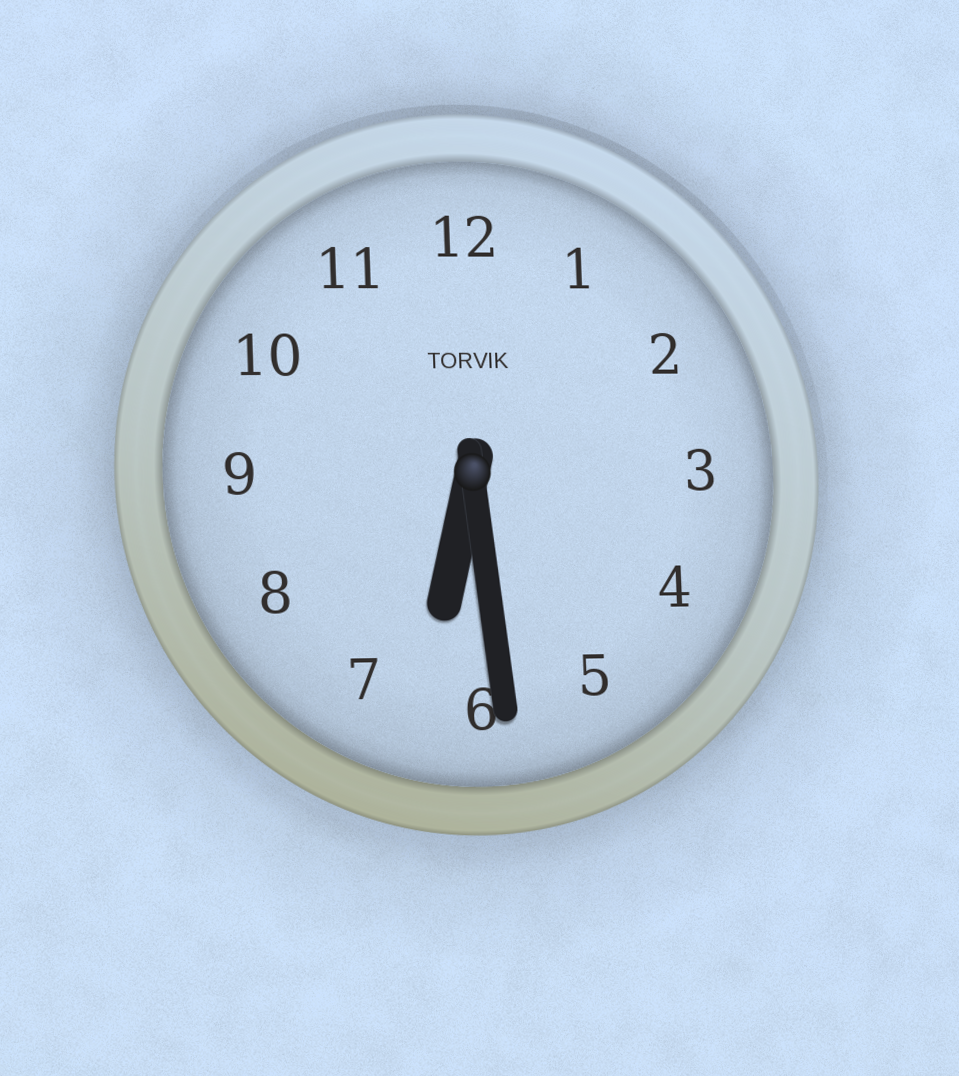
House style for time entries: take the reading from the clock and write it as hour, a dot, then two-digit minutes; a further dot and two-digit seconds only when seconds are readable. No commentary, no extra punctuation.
6.29
